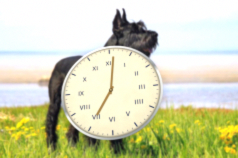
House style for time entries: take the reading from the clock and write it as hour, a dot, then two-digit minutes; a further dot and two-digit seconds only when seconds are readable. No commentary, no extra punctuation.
7.01
